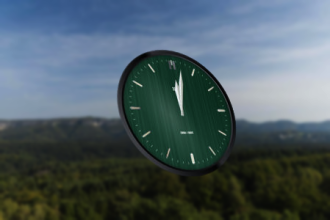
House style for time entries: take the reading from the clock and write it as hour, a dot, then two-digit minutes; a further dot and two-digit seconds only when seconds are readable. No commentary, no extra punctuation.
12.02
